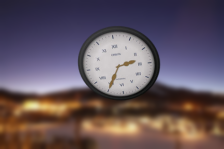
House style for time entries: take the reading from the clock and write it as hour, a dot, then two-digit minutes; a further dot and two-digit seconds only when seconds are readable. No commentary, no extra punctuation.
2.35
